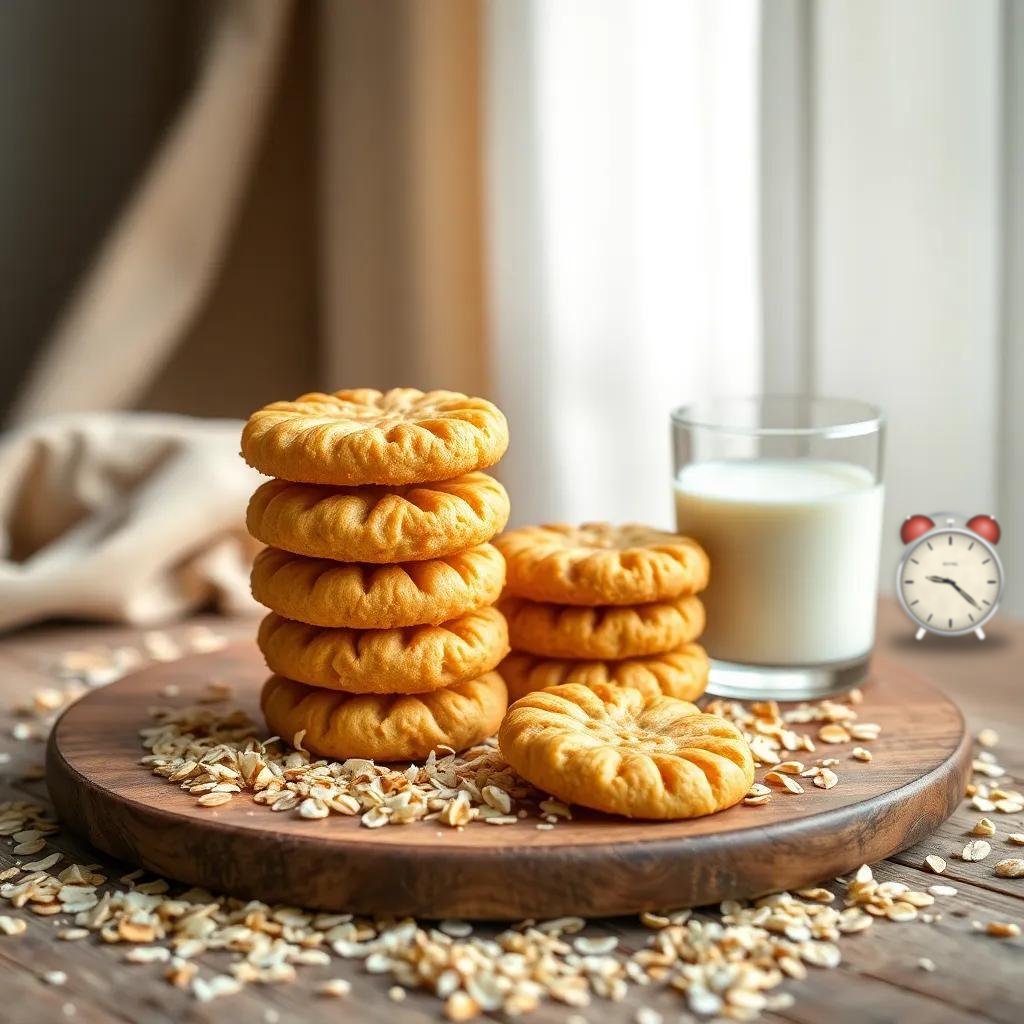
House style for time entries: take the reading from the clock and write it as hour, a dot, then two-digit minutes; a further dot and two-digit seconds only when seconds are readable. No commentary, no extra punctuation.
9.22
